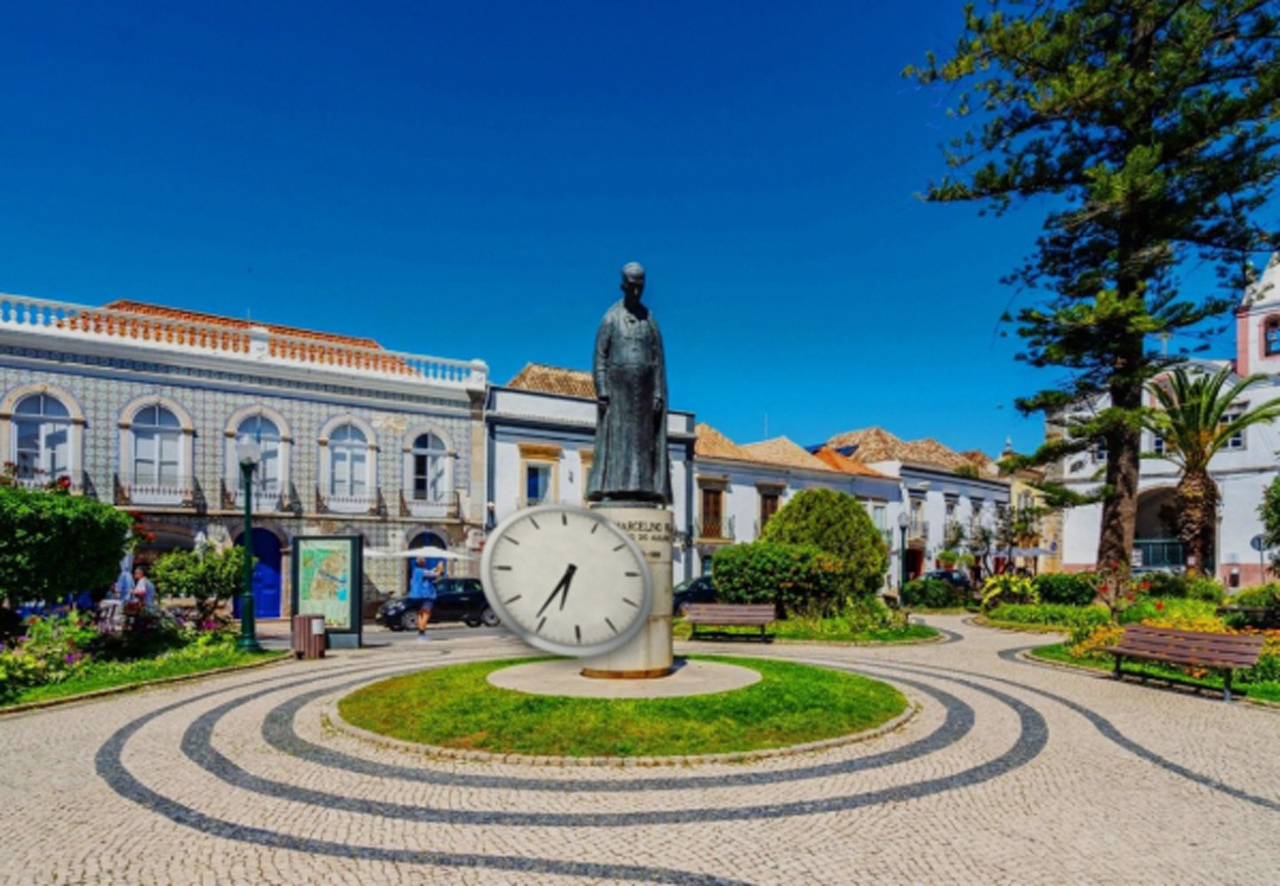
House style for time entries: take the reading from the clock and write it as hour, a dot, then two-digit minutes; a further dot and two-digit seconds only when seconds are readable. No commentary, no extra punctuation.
6.36
